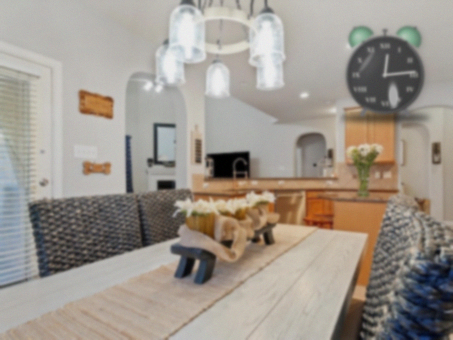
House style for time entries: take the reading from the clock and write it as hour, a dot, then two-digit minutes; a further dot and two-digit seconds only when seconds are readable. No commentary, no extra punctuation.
12.14
